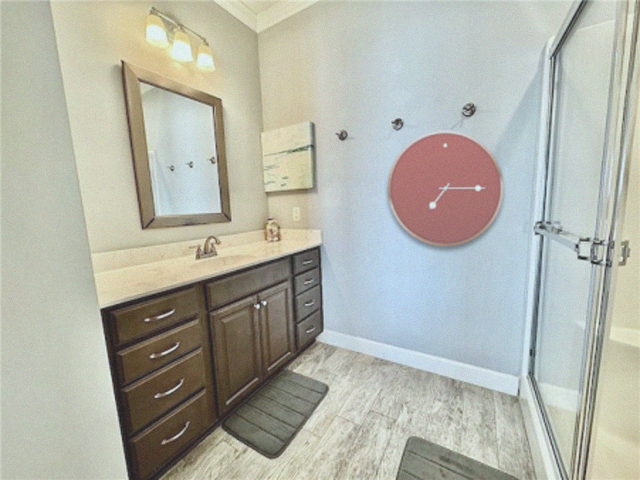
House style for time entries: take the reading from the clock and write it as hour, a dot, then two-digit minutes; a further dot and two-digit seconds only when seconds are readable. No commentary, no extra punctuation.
7.15
